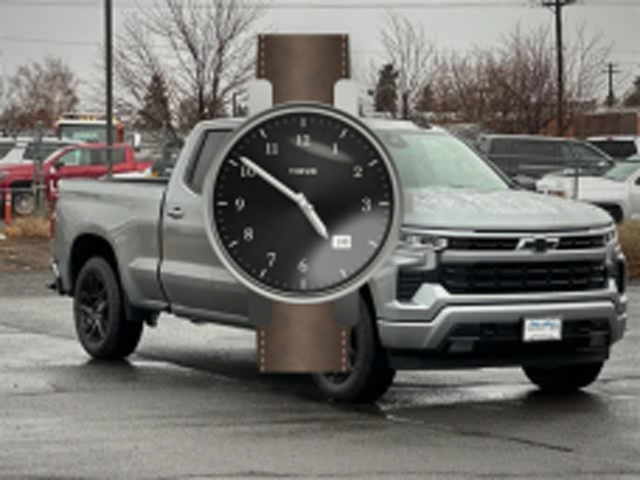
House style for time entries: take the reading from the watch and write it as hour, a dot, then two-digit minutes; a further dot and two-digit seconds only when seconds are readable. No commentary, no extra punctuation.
4.51
